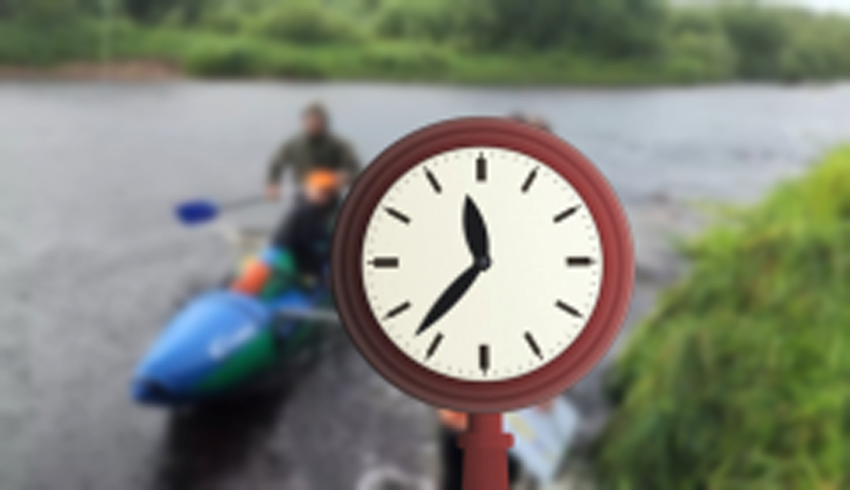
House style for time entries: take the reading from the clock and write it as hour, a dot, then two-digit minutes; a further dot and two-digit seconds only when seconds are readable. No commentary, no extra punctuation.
11.37
